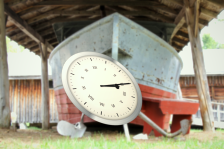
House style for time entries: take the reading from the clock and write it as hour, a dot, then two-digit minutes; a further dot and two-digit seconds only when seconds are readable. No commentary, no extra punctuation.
3.15
